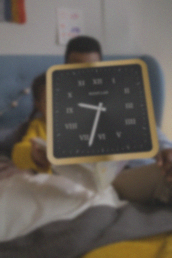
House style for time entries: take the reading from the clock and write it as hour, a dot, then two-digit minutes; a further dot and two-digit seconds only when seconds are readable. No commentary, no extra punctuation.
9.33
